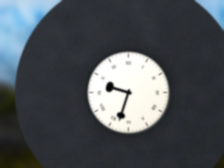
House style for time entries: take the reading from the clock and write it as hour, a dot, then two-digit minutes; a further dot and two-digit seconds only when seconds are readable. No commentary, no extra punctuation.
9.33
